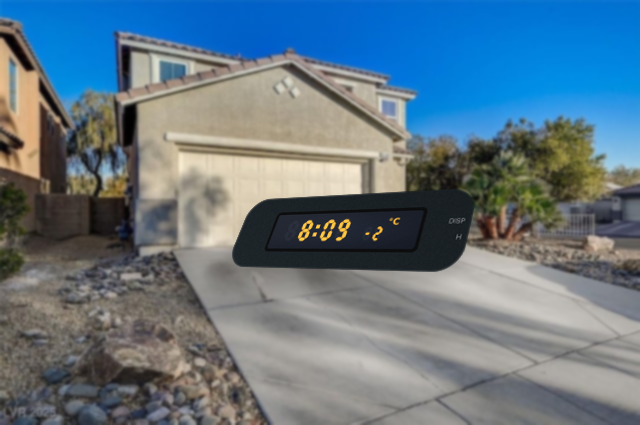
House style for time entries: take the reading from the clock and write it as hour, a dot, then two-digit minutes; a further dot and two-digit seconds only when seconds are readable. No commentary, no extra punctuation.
8.09
